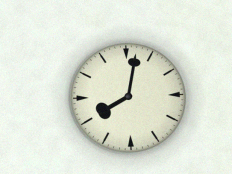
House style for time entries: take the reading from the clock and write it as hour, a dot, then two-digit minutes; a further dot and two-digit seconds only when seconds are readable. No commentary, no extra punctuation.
8.02
